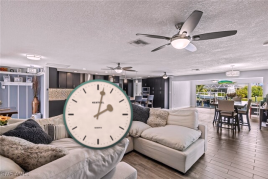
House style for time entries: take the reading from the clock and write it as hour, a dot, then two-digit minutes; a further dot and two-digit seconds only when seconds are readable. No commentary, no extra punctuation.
2.02
